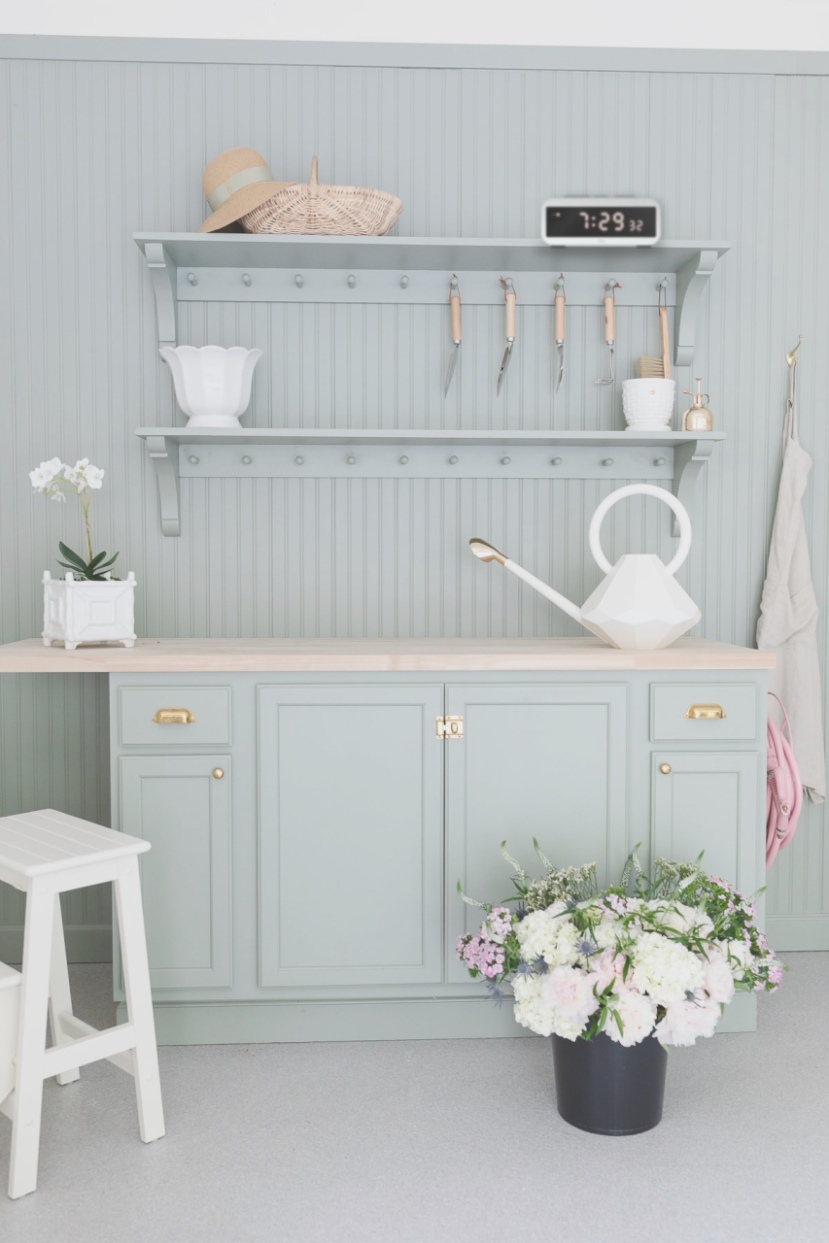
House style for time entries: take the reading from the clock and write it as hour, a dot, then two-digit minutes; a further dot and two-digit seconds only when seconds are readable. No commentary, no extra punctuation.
7.29
